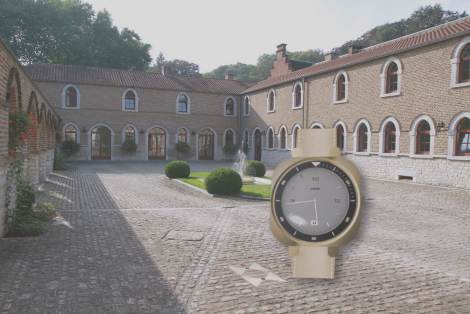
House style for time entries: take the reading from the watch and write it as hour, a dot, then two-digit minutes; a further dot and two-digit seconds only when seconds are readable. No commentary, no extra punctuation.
5.44
